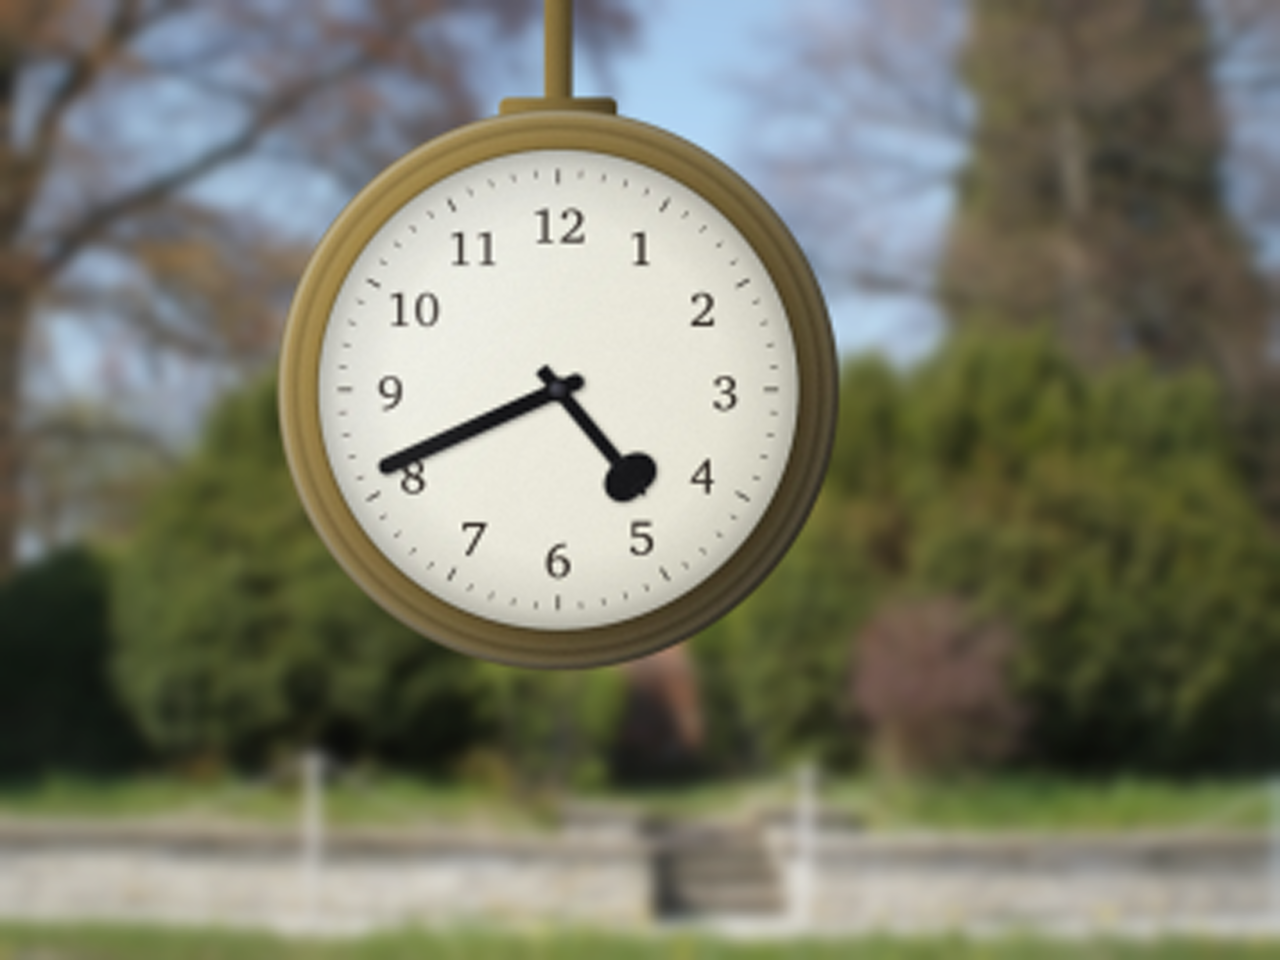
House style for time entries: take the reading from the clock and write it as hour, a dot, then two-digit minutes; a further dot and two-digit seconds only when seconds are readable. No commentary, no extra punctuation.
4.41
